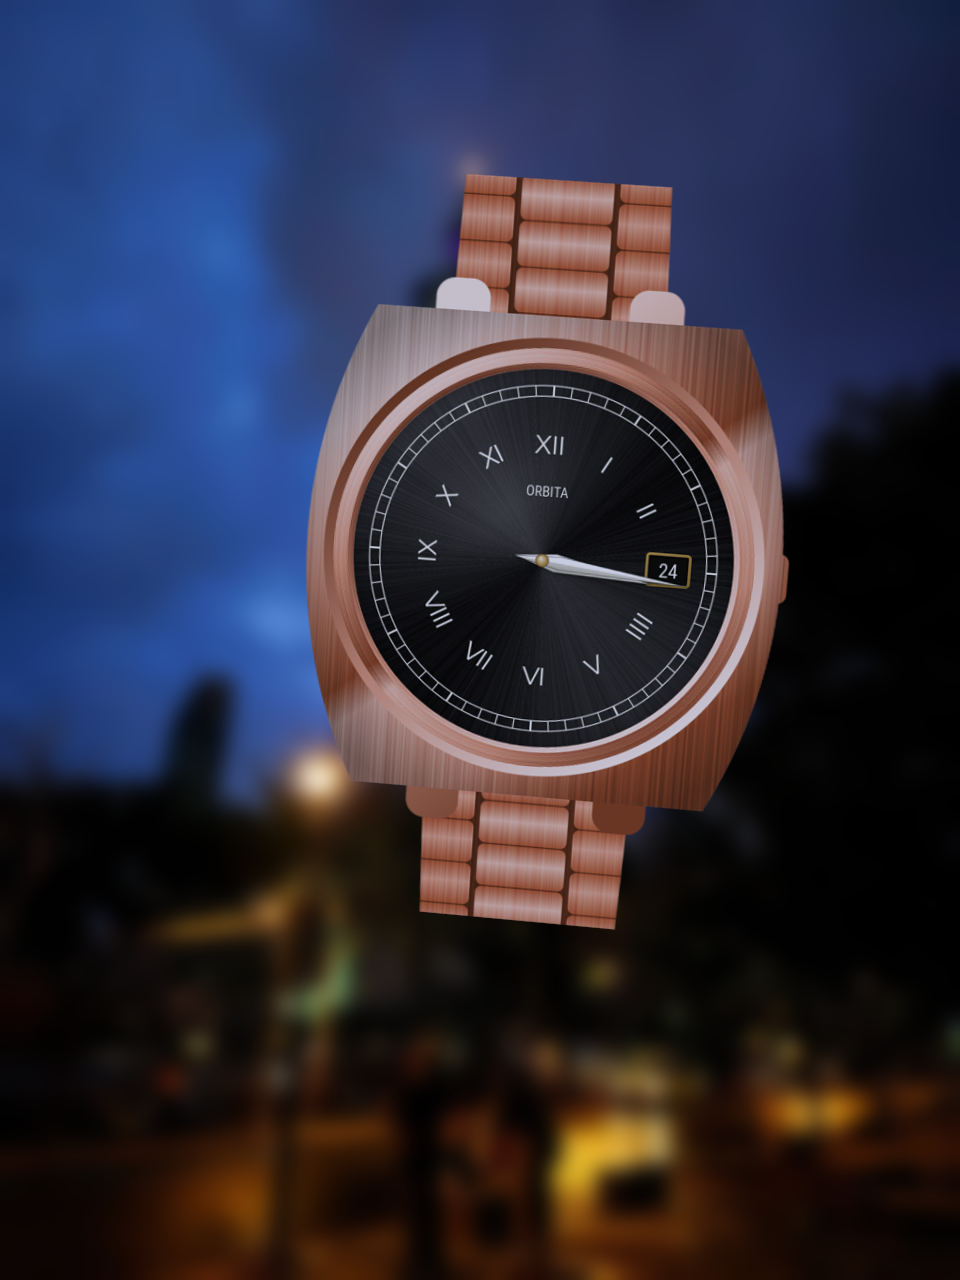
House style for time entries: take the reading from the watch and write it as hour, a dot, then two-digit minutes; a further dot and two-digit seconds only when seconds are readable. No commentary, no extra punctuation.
3.16
